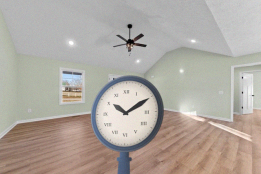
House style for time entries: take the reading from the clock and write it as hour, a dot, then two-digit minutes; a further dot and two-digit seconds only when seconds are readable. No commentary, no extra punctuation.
10.10
